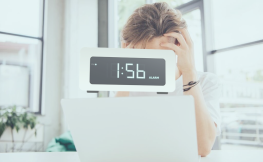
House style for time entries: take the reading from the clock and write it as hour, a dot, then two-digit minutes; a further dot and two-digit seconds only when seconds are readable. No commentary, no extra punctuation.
1.56
